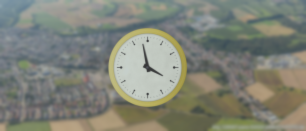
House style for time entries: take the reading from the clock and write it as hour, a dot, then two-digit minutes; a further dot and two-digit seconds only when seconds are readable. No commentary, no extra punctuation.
3.58
